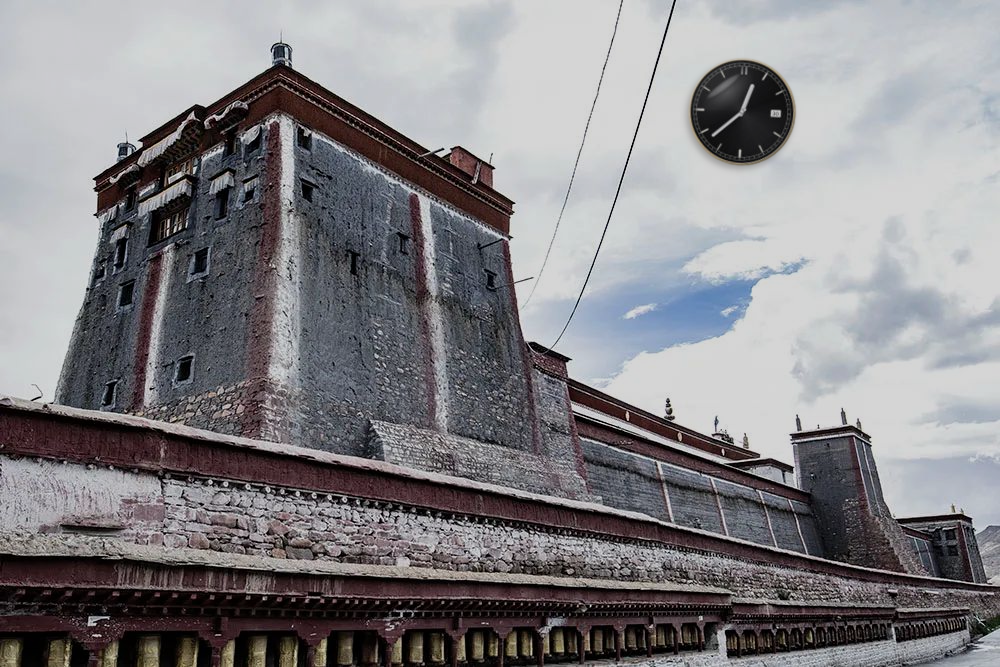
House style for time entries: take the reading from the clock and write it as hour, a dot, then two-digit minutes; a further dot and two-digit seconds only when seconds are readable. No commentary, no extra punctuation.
12.38
